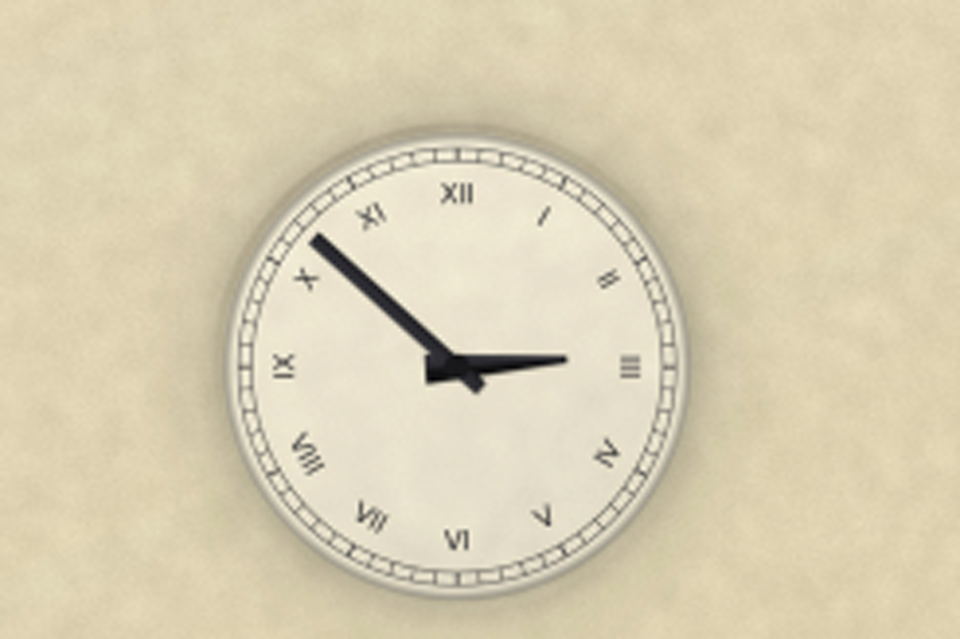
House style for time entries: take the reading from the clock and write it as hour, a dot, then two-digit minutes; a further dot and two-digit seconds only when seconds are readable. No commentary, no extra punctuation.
2.52
